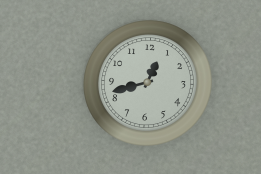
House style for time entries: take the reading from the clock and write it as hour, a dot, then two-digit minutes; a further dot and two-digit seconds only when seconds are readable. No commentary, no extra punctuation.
12.42
